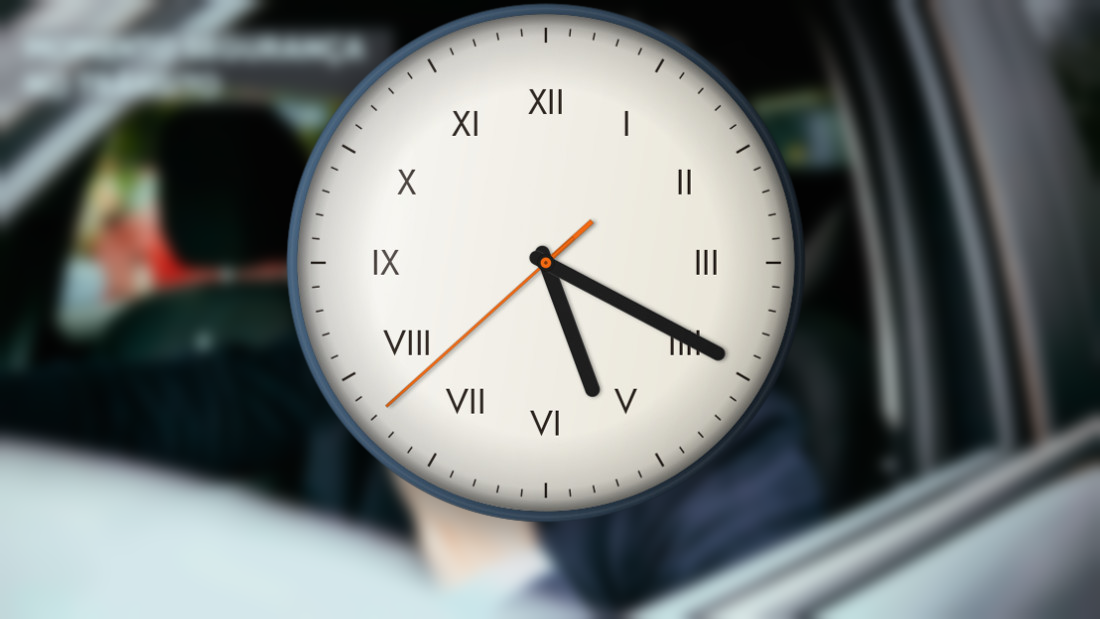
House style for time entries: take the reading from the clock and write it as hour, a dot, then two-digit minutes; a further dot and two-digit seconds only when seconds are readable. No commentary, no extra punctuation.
5.19.38
